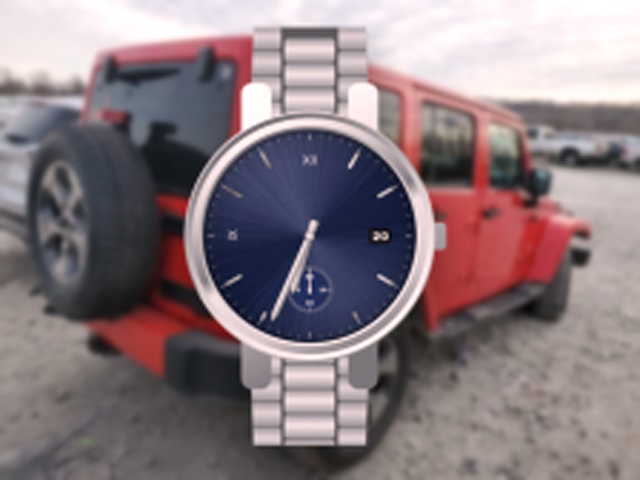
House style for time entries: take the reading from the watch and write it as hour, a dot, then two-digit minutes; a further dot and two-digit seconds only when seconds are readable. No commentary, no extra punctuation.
6.34
